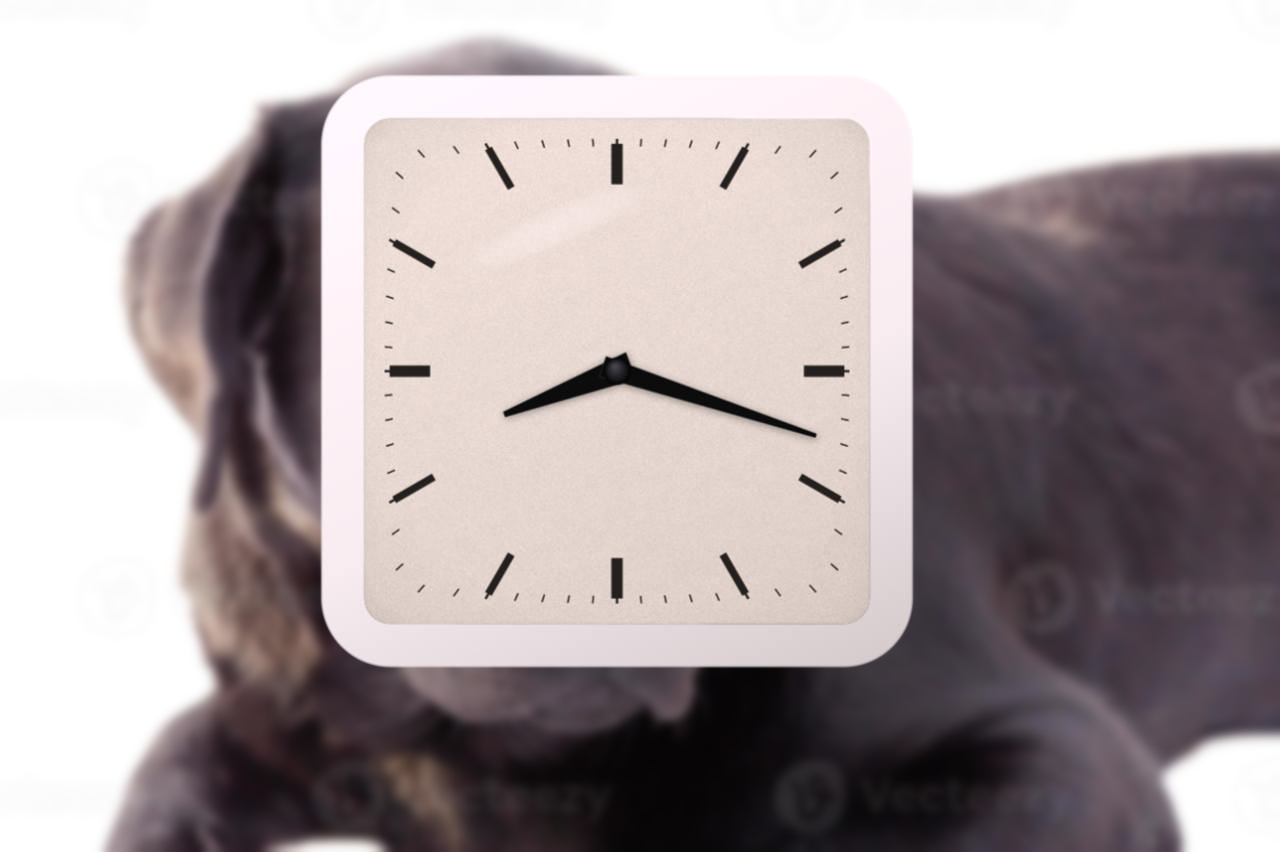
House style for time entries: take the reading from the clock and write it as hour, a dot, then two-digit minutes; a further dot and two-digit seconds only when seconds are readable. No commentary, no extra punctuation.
8.18
